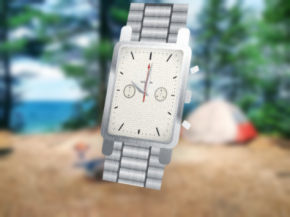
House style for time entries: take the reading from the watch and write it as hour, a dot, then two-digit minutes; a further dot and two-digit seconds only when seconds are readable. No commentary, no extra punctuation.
10.01
